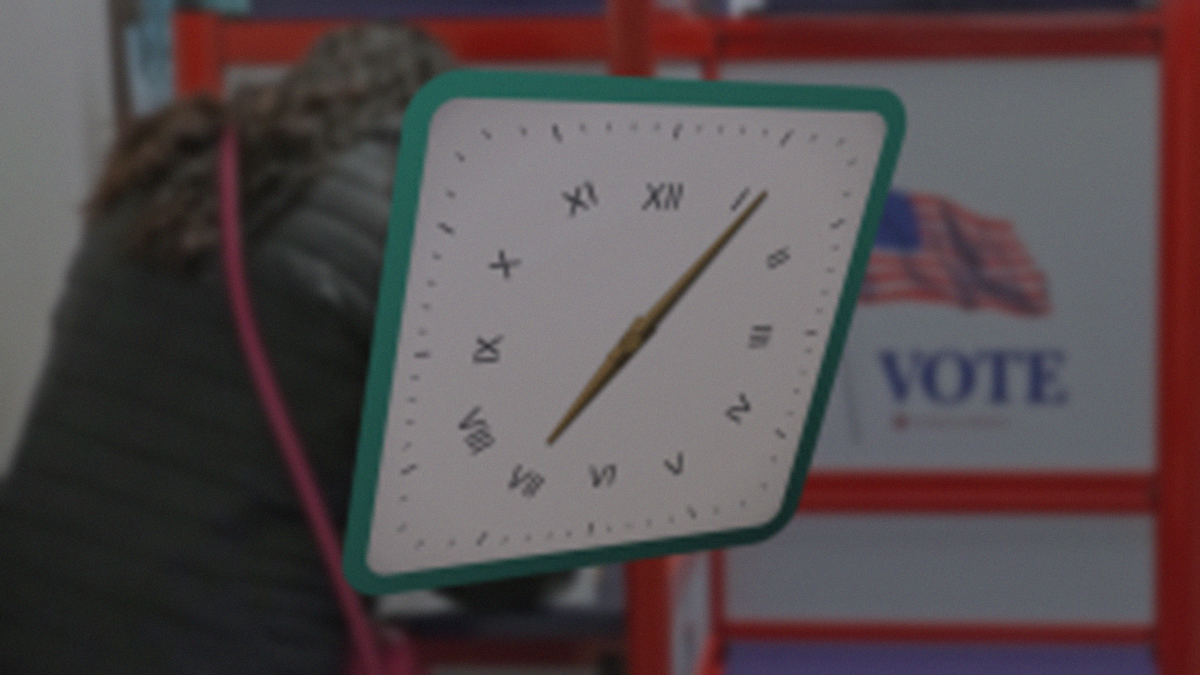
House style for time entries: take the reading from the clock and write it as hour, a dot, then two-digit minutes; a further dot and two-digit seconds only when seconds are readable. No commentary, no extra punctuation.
7.06
